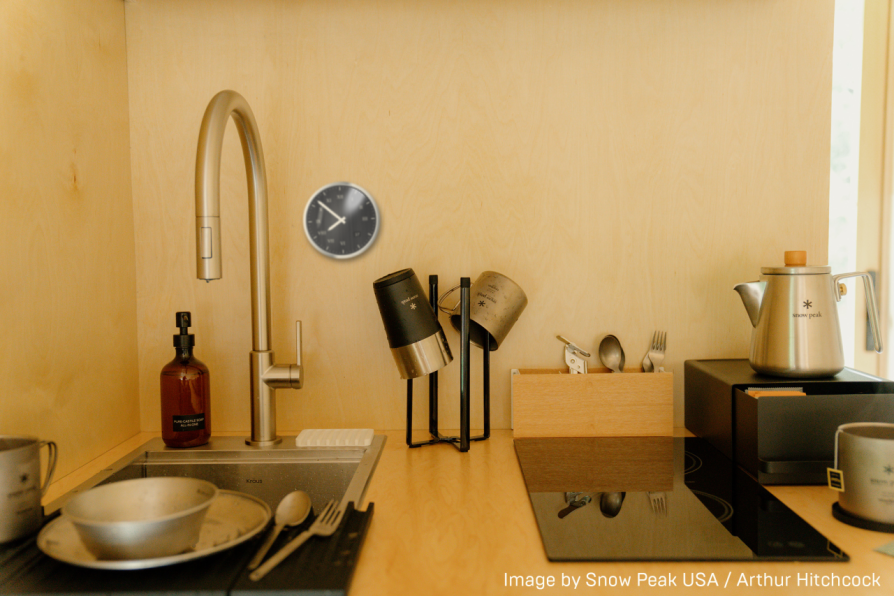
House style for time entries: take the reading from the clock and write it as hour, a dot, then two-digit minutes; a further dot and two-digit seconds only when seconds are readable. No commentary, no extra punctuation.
7.52
